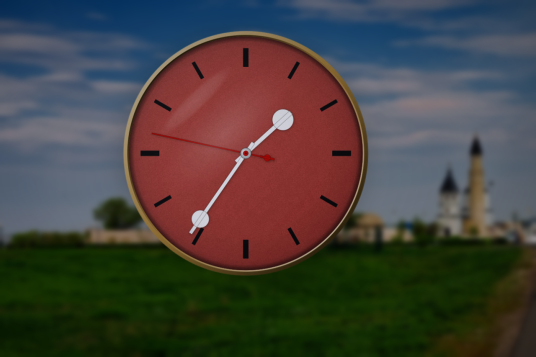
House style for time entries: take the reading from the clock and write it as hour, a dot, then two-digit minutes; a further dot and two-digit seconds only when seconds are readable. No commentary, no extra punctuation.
1.35.47
